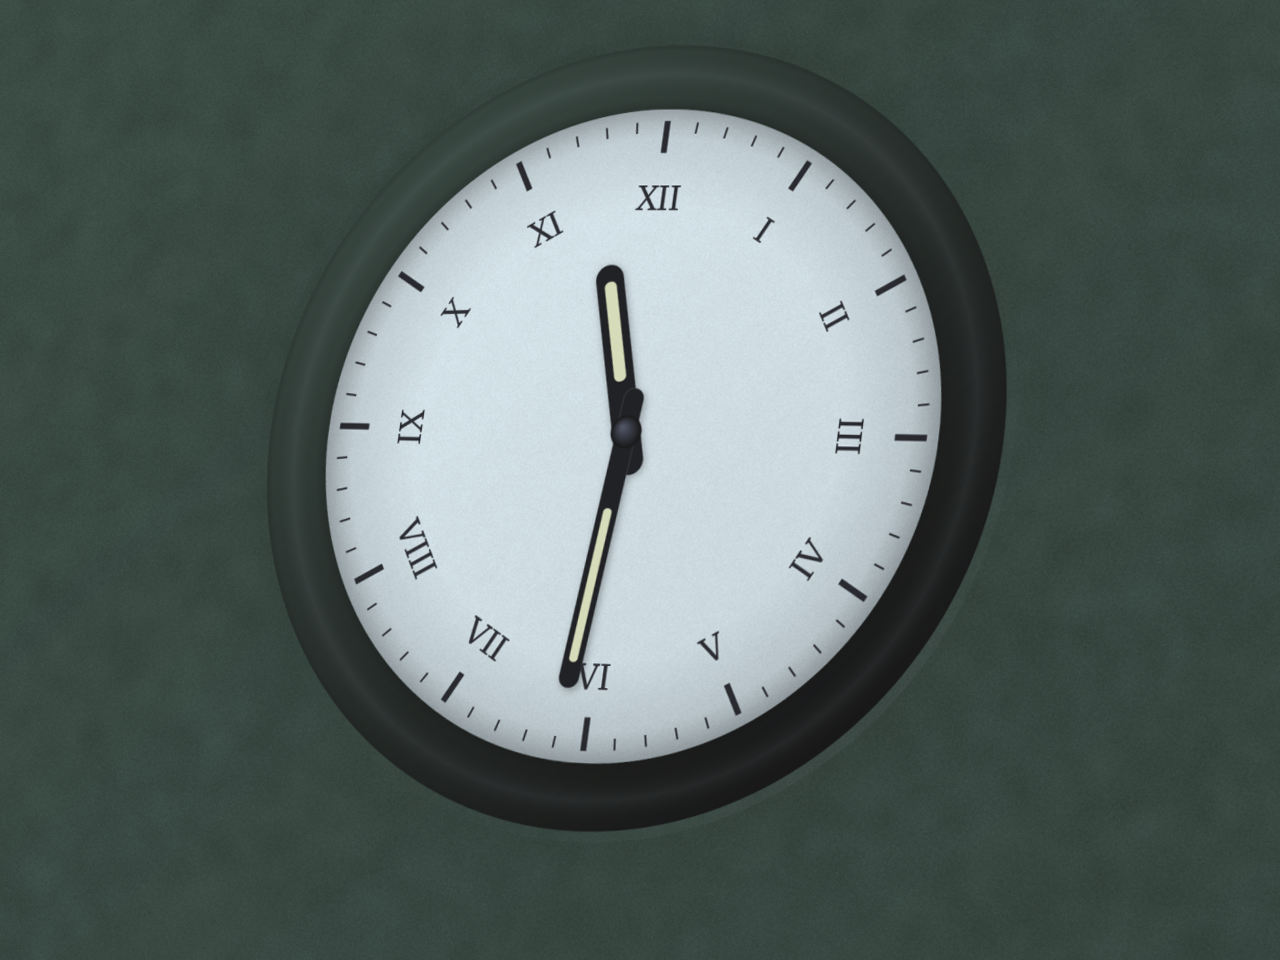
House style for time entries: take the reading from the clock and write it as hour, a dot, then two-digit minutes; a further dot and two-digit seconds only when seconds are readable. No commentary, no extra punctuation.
11.31
